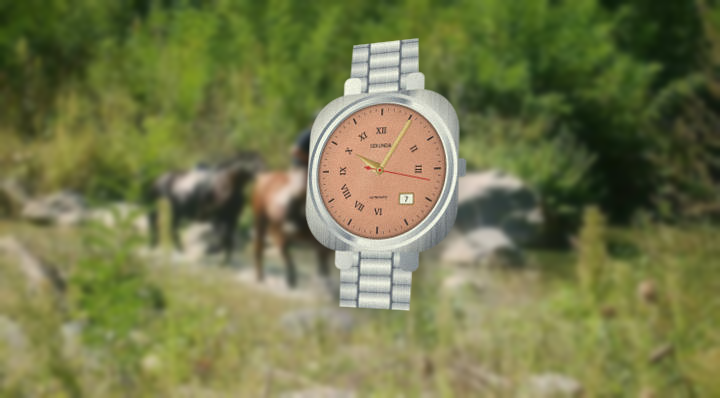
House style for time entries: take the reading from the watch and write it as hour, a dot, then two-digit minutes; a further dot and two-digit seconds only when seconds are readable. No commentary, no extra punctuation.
10.05.17
